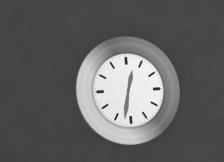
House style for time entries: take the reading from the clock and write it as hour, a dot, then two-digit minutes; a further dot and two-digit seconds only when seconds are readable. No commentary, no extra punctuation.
12.32
